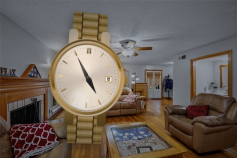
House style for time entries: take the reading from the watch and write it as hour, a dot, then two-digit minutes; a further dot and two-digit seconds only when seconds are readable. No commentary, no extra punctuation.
4.55
